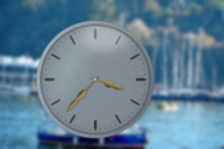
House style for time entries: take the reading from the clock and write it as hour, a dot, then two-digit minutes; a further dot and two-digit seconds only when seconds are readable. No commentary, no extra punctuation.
3.37
